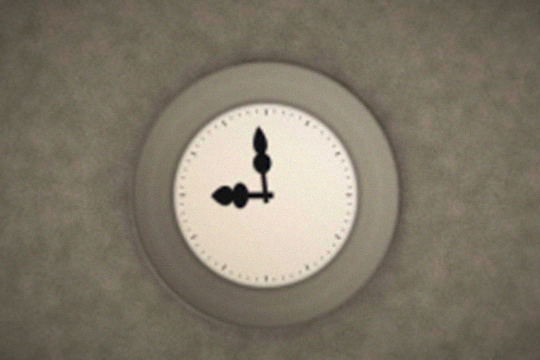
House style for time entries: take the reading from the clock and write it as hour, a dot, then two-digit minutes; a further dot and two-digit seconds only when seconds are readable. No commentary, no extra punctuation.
8.59
